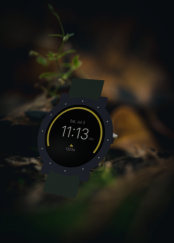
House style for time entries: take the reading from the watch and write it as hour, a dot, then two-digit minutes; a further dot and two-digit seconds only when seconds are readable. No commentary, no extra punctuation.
11.13
